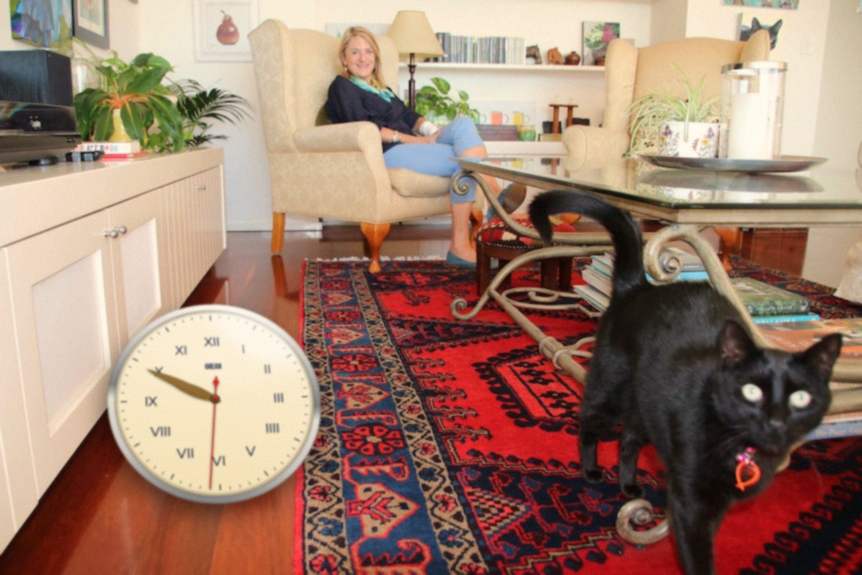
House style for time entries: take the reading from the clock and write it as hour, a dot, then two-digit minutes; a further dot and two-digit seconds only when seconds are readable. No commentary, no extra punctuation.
9.49.31
